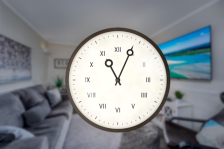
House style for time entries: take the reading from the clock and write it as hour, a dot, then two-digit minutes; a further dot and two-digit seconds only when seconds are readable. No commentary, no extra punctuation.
11.04
